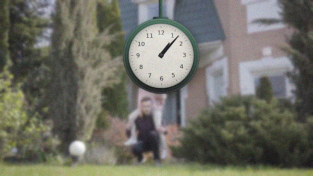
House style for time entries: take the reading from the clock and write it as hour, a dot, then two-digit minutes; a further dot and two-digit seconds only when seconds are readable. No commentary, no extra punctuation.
1.07
